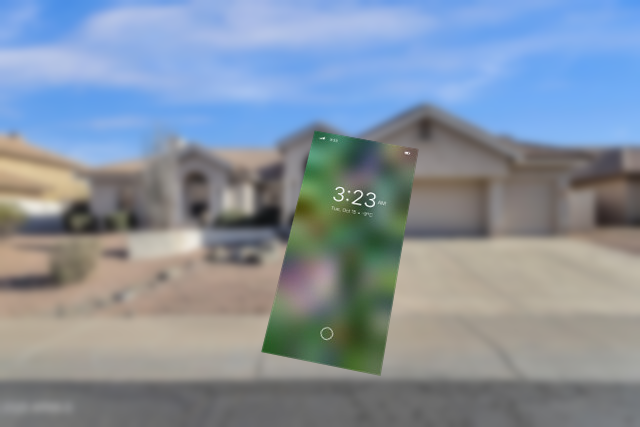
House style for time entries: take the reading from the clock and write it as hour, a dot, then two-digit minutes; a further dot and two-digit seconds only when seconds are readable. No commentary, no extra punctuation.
3.23
